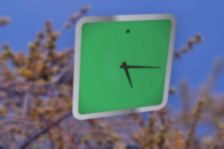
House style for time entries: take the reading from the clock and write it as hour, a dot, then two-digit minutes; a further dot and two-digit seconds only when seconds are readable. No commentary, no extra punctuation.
5.16
